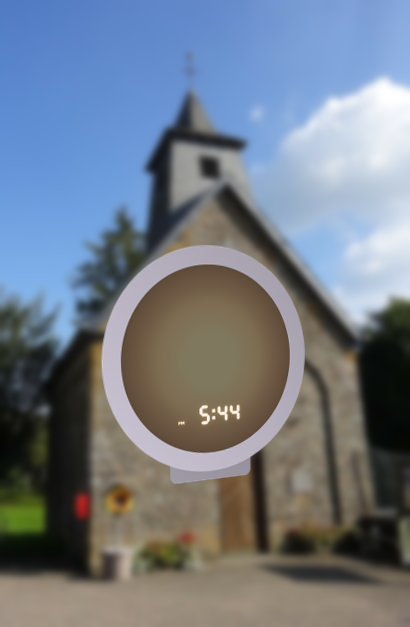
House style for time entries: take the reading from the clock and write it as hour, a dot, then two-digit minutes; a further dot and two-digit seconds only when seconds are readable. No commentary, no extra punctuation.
5.44
